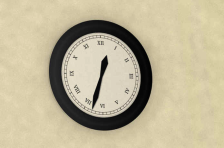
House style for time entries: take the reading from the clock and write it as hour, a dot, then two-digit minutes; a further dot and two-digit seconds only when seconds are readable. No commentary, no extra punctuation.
12.33
